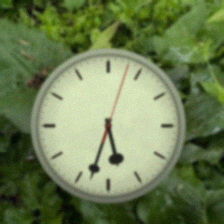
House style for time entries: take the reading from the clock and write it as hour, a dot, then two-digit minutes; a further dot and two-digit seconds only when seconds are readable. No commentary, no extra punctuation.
5.33.03
